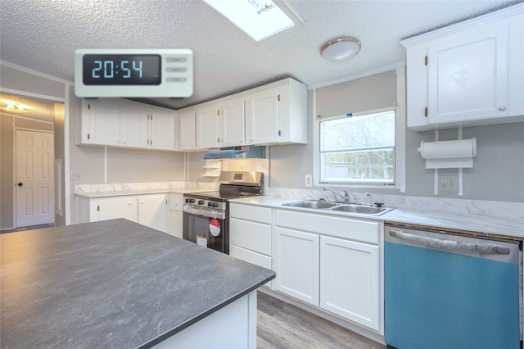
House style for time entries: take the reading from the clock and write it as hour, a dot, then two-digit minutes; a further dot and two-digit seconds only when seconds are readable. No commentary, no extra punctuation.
20.54
